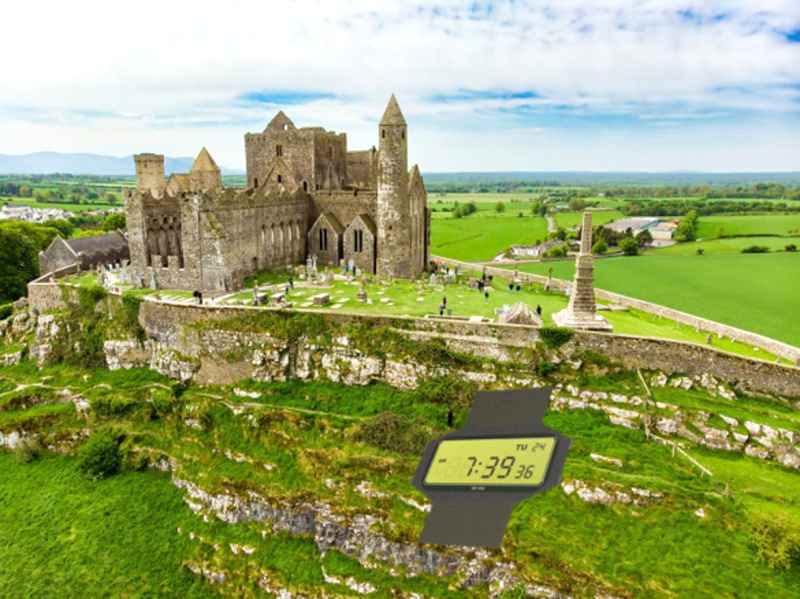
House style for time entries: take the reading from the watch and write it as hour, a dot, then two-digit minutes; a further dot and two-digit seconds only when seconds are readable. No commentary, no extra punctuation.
7.39.36
